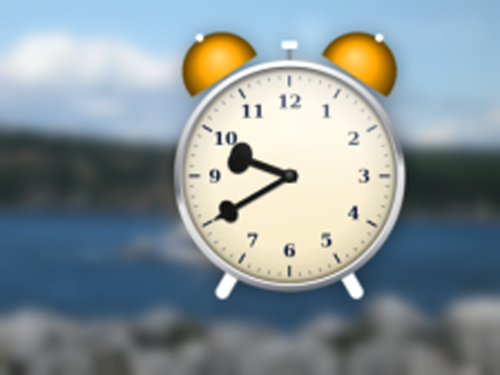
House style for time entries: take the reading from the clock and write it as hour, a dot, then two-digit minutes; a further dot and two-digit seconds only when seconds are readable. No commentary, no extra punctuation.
9.40
